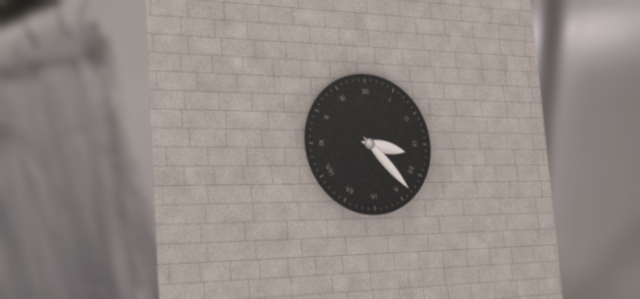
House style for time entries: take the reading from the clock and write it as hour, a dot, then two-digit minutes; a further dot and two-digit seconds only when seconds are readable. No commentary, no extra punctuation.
3.23
